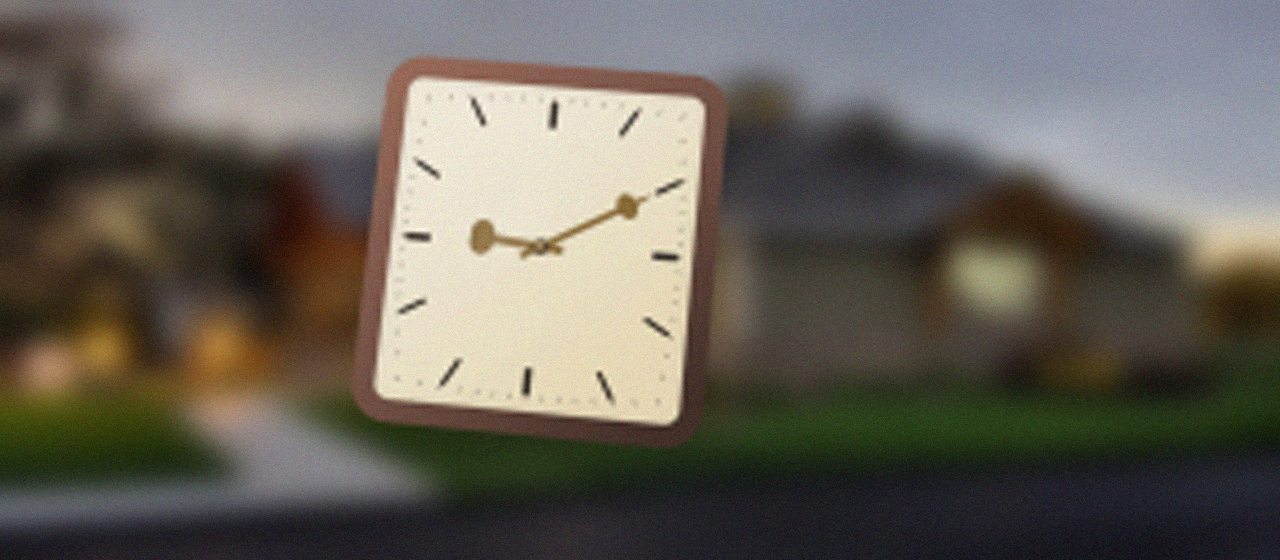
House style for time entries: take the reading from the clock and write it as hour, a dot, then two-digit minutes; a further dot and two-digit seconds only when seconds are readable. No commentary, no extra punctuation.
9.10
